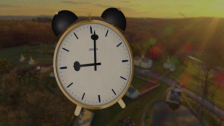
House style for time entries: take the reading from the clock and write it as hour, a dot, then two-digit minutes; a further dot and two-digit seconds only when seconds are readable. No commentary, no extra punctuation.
9.01
